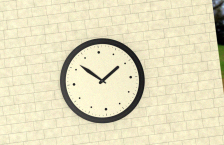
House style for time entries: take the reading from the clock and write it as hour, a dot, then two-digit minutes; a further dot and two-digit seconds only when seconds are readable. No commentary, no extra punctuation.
1.52
